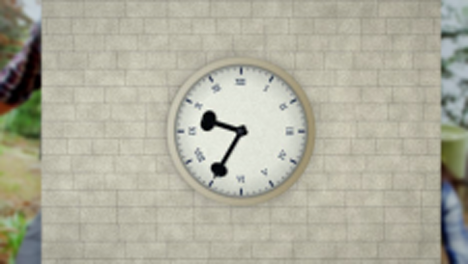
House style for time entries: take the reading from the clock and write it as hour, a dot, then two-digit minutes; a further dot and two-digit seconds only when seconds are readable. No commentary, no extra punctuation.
9.35
